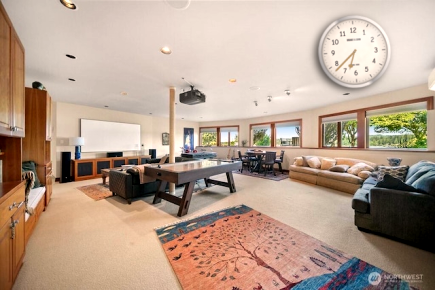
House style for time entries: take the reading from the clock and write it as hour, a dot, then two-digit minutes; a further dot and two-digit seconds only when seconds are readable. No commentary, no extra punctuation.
6.38
